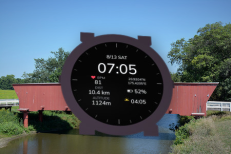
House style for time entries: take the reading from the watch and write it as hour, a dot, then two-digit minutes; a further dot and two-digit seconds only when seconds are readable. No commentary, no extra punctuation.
7.05
